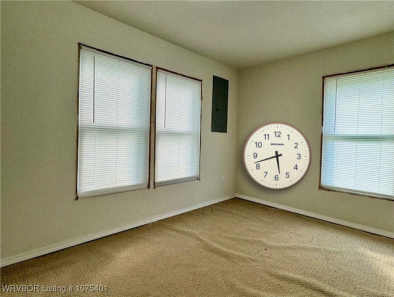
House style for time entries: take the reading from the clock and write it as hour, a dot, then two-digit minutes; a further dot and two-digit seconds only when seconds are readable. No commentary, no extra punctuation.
5.42
